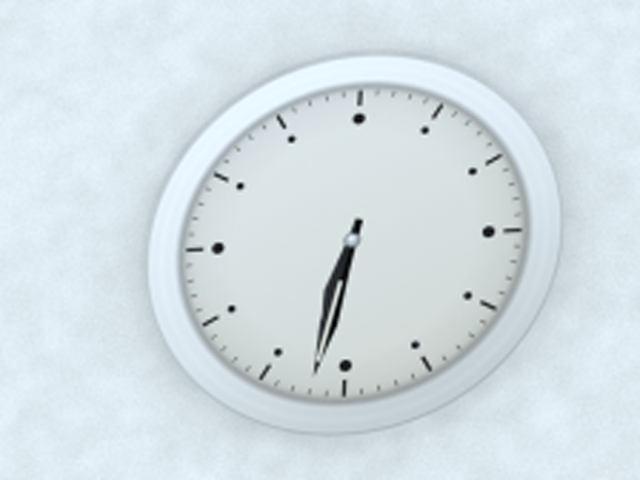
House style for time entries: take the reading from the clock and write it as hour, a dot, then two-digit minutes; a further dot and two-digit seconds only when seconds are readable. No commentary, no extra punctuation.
6.32
